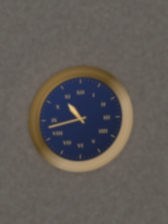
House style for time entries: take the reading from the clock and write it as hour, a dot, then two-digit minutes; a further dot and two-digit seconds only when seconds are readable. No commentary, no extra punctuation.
10.43
